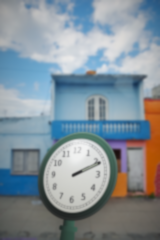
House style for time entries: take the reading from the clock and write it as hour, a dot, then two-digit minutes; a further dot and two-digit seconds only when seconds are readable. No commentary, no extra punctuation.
2.11
